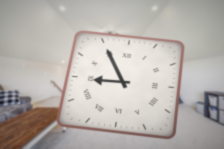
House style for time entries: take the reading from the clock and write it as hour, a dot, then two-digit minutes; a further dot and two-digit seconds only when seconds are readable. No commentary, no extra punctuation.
8.55
